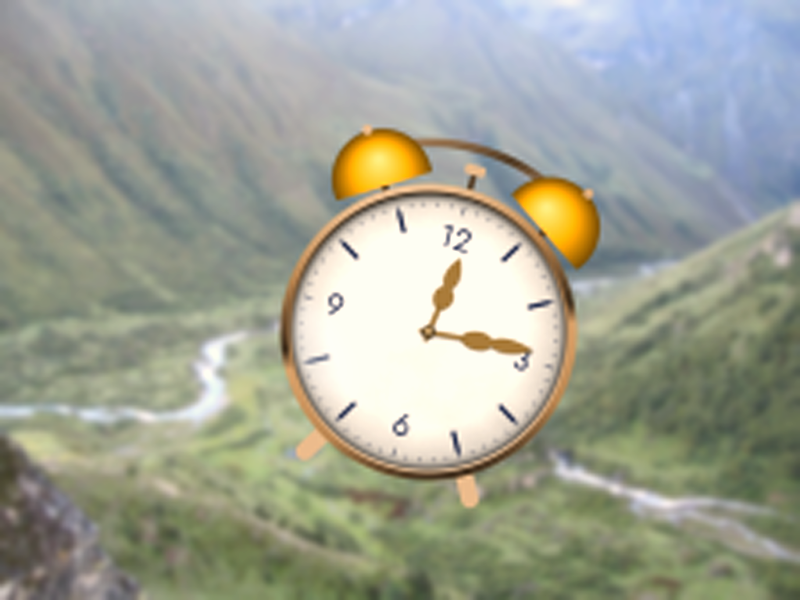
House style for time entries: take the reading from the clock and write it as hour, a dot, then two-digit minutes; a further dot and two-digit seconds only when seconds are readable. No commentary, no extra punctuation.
12.14
